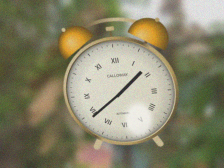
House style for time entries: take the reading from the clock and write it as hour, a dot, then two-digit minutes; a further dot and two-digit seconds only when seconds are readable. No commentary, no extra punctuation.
1.39
